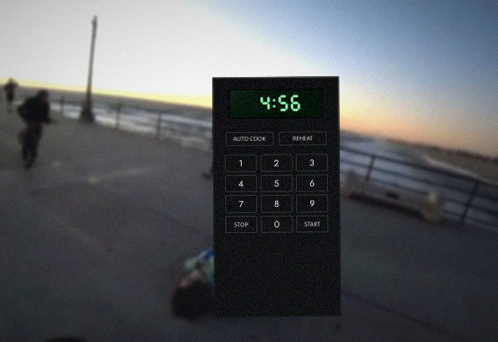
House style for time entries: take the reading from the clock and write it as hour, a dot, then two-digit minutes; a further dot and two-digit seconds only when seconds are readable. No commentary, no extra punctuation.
4.56
